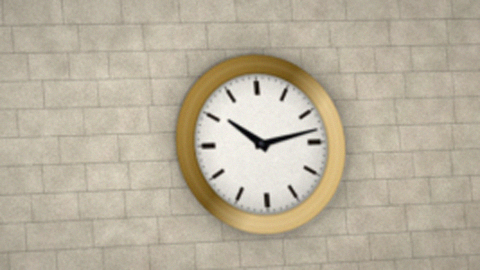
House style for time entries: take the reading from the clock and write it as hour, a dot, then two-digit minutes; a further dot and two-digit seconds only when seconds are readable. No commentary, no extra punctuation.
10.13
